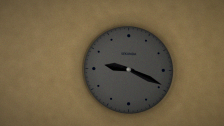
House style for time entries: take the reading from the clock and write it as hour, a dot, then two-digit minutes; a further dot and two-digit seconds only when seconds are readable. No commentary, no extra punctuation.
9.19
